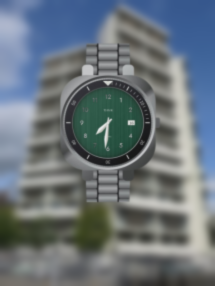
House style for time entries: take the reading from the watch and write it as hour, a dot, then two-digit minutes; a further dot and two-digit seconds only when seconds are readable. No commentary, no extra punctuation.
7.31
